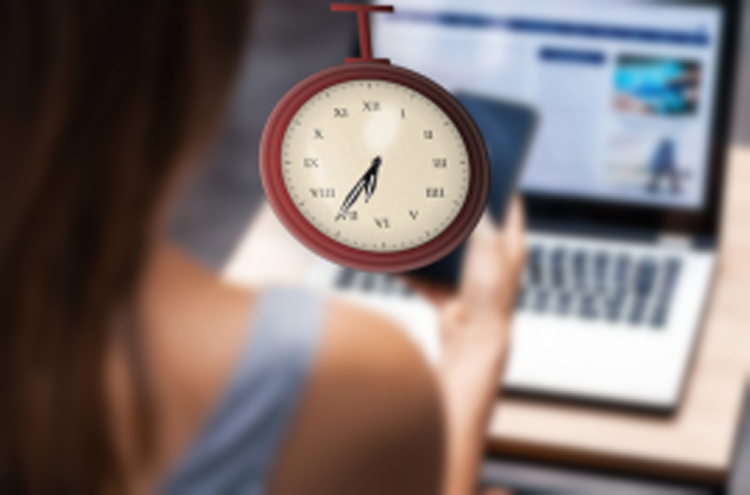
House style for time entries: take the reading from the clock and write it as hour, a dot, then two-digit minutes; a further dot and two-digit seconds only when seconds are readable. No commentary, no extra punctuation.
6.36
